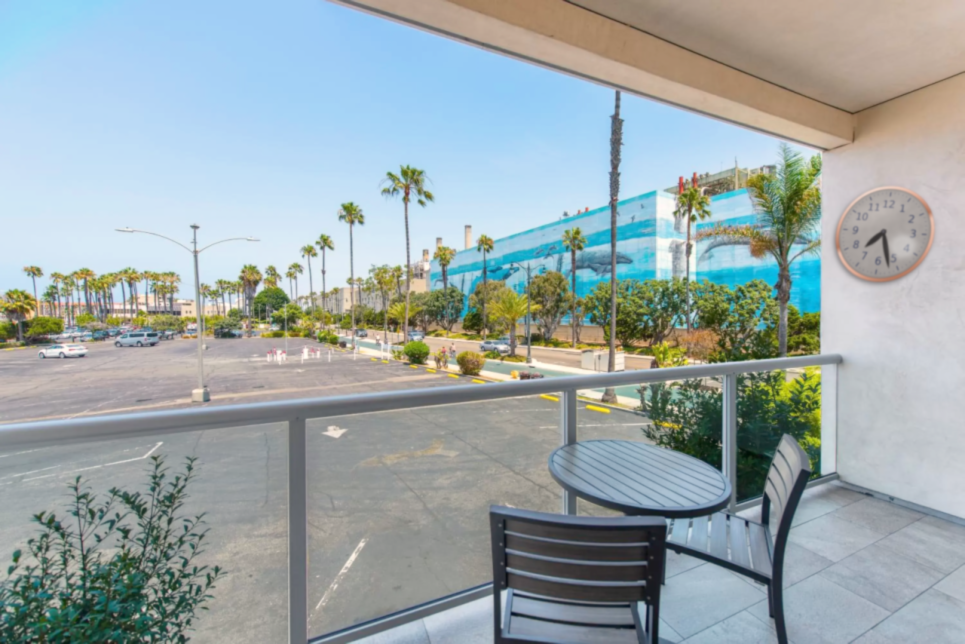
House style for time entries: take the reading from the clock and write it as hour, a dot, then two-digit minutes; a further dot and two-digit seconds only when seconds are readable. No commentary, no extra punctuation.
7.27
